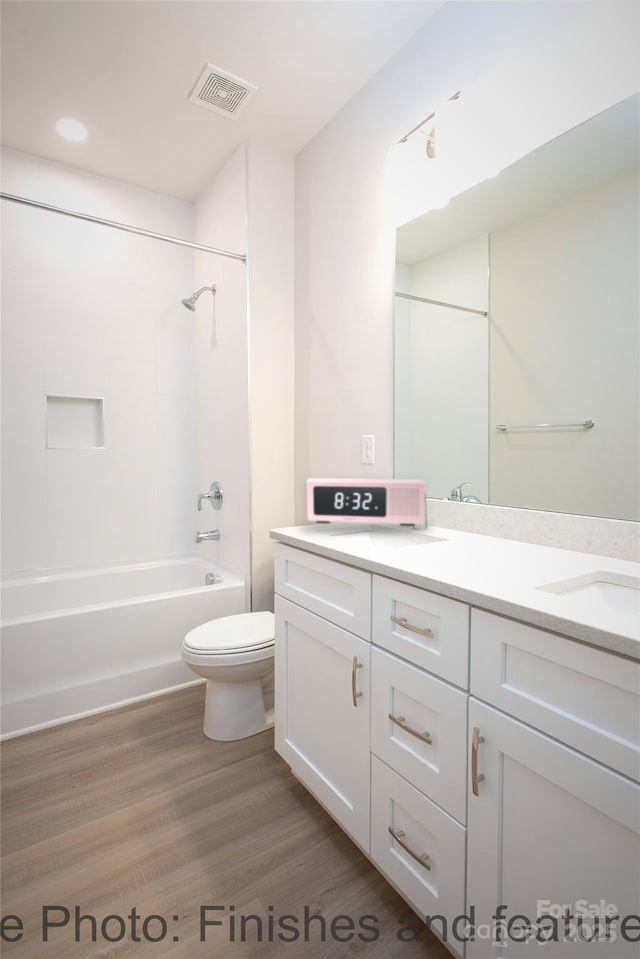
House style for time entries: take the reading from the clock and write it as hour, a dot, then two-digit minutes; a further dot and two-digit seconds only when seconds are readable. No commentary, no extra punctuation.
8.32
